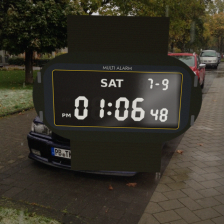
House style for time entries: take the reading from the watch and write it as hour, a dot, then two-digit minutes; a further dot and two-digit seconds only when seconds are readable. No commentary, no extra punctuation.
1.06.48
